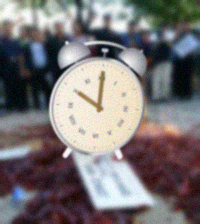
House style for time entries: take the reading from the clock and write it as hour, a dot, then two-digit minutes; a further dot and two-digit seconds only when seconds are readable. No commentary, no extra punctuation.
10.00
